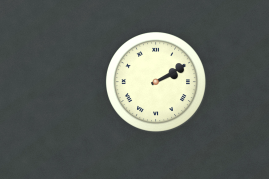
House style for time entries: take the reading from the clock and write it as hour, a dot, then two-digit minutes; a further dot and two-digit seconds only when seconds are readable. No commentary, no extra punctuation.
2.10
